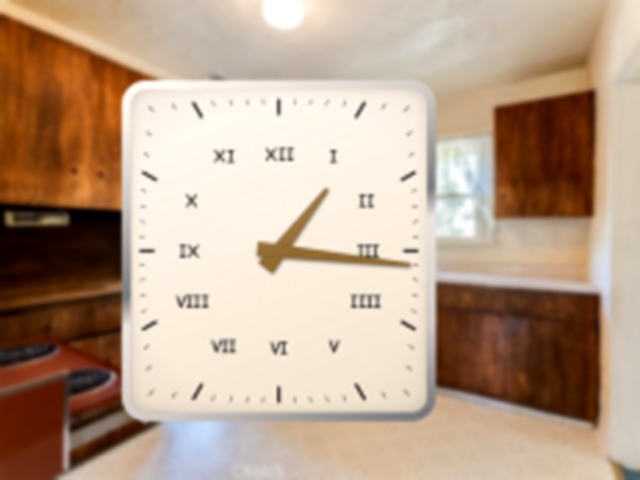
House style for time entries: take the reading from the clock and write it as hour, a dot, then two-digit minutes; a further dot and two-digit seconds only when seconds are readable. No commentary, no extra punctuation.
1.16
